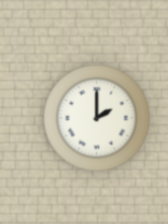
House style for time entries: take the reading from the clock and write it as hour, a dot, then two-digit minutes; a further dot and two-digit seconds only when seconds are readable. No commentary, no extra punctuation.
2.00
